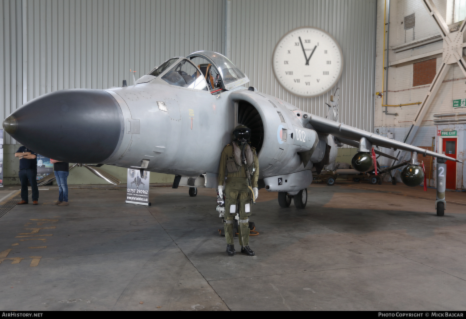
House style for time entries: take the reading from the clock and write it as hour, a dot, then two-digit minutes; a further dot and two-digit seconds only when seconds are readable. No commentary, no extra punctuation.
12.57
